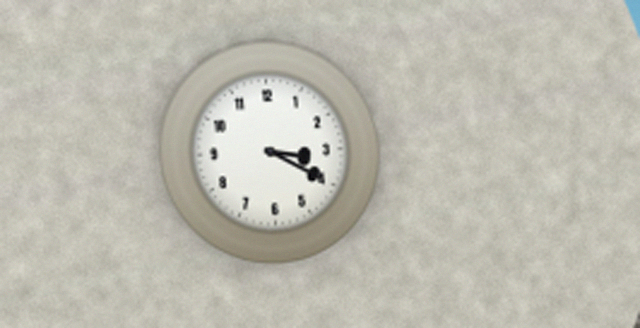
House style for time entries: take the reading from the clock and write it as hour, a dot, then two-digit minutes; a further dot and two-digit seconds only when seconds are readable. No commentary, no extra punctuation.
3.20
